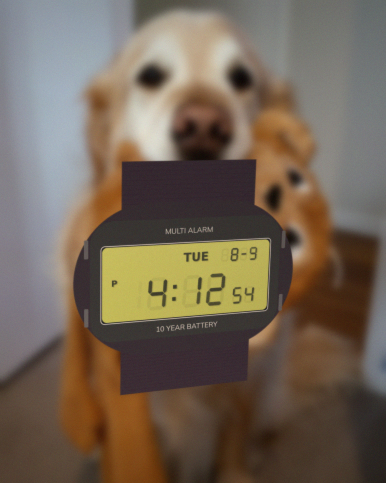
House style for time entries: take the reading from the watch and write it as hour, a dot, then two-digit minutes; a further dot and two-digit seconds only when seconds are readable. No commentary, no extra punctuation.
4.12.54
